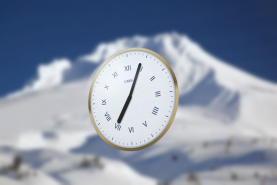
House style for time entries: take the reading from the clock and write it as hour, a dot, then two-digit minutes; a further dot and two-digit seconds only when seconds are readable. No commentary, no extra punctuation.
7.04
